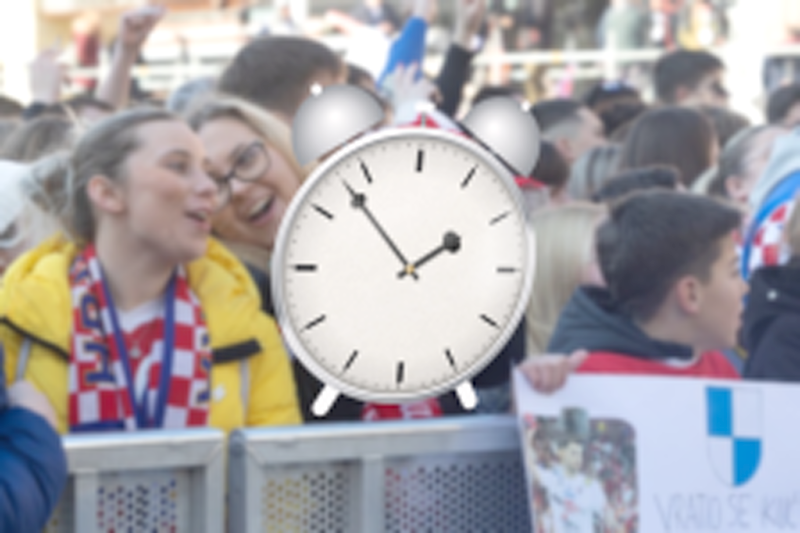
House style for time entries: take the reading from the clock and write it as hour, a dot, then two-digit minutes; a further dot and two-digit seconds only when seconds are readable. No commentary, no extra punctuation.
1.53
